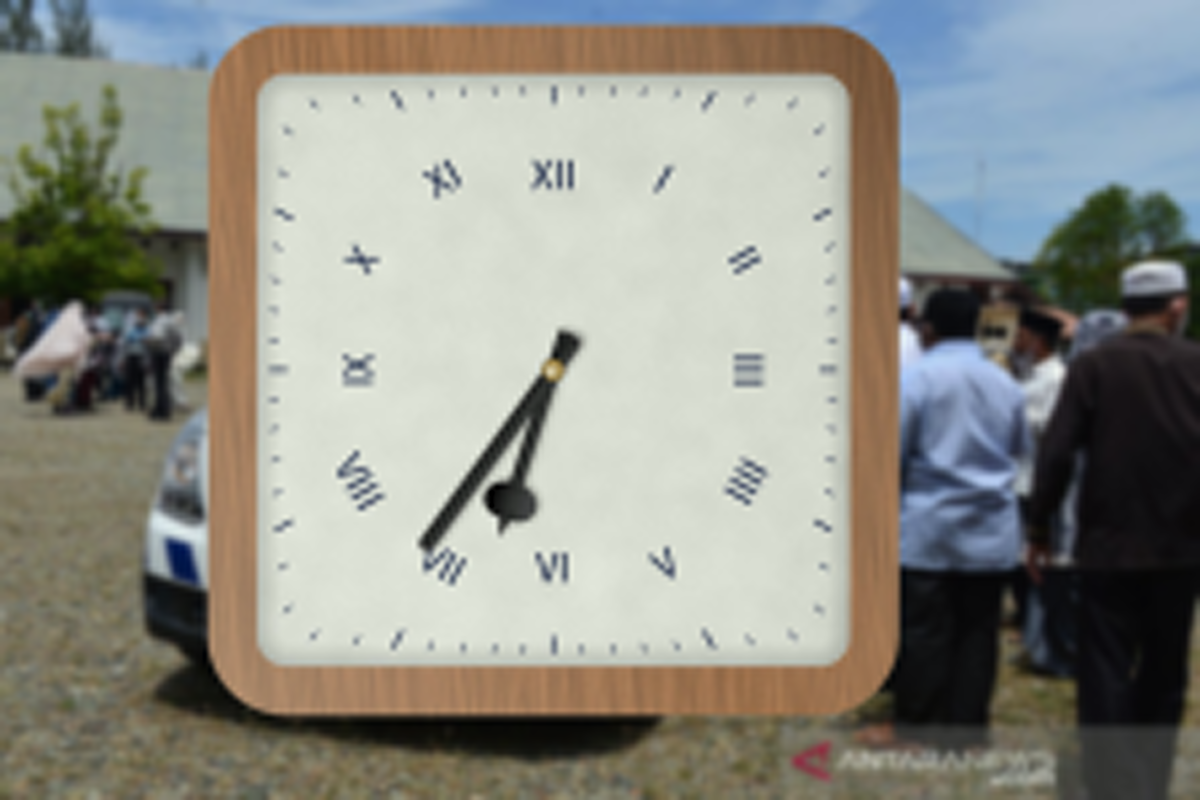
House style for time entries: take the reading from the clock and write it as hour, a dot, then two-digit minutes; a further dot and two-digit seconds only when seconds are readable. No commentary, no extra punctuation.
6.36
